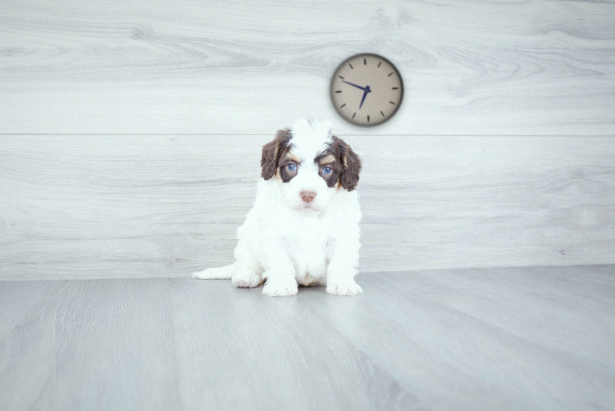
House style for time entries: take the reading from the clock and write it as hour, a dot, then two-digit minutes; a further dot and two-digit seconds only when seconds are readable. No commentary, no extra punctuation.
6.49
